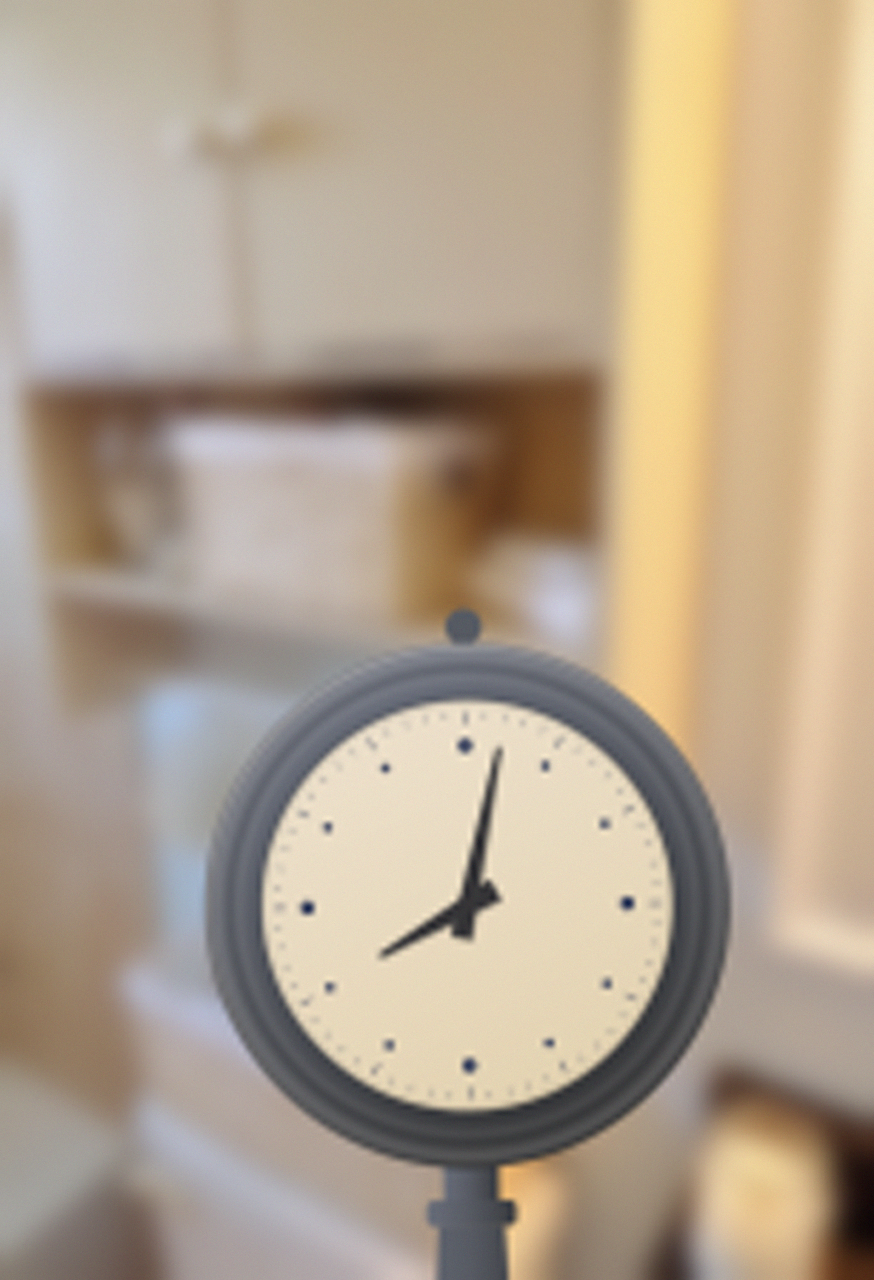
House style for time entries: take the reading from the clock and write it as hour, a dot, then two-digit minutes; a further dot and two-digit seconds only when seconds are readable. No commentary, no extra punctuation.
8.02
